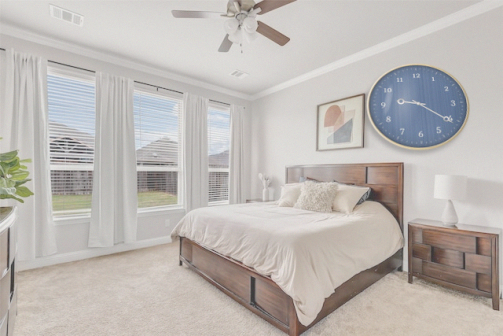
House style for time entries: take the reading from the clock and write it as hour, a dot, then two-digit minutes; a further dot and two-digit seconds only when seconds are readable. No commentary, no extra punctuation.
9.21
